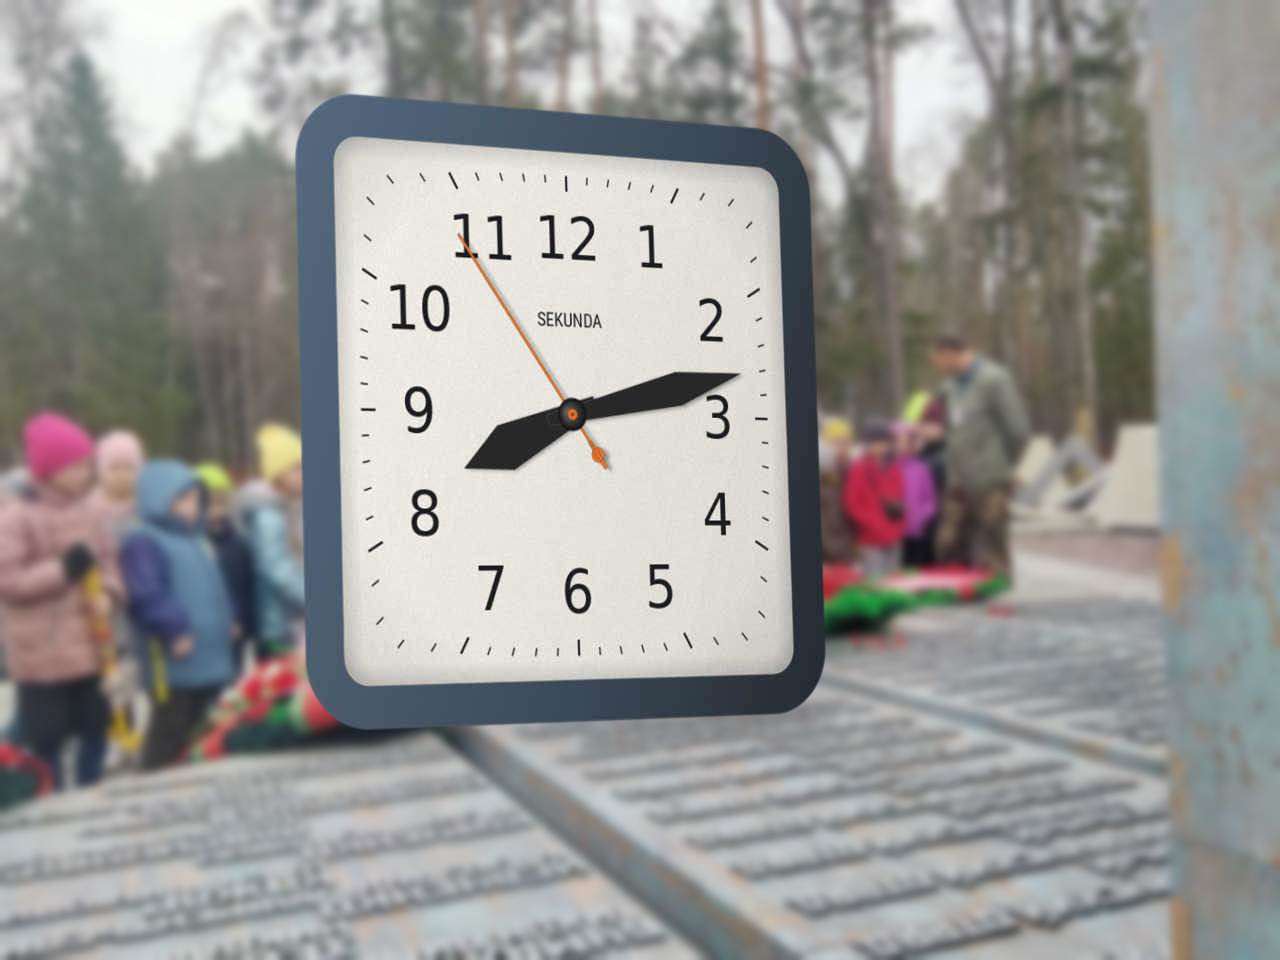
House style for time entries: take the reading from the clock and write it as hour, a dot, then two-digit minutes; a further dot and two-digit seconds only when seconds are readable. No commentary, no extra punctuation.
8.12.54
